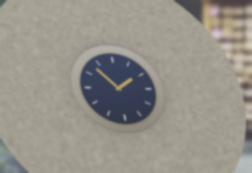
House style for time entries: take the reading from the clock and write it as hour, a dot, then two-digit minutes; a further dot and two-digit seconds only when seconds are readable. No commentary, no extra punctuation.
1.53
